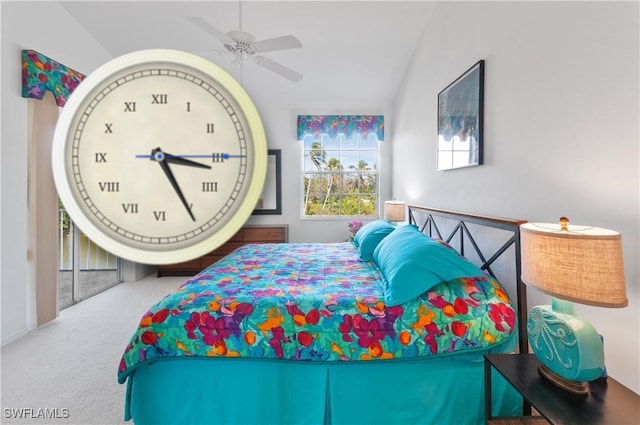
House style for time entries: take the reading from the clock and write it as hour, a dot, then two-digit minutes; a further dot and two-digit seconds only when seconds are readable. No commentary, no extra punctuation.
3.25.15
